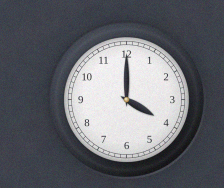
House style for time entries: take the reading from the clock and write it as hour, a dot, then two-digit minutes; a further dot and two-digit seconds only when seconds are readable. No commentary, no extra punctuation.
4.00
